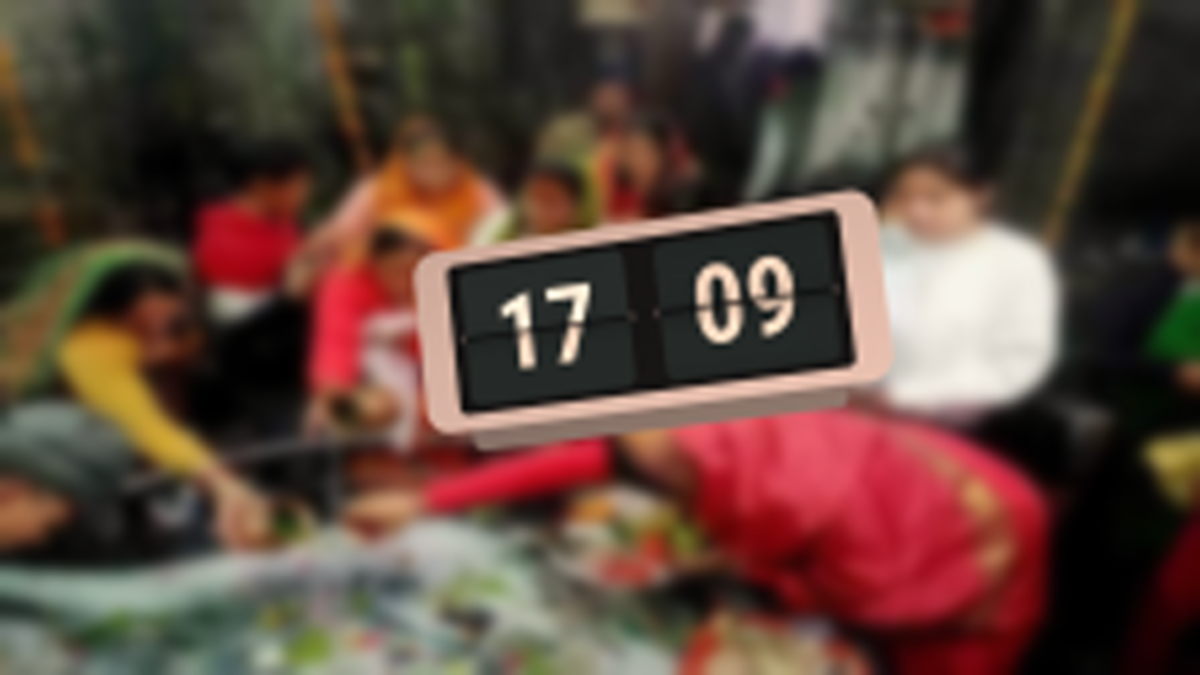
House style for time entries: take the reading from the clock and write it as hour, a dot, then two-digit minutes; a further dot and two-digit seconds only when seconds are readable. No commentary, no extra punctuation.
17.09
